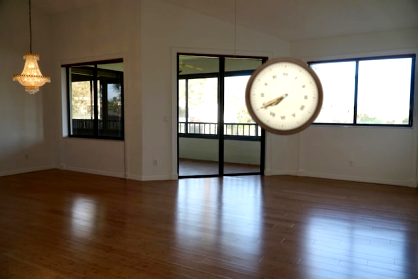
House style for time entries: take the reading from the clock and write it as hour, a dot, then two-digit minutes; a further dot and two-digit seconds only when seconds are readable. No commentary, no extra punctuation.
7.40
